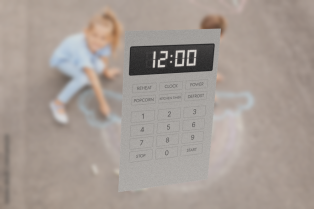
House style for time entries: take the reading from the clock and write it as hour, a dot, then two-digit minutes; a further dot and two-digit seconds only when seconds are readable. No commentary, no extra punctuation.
12.00
